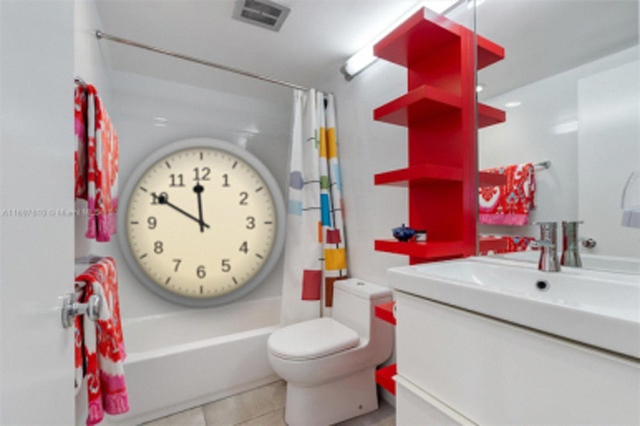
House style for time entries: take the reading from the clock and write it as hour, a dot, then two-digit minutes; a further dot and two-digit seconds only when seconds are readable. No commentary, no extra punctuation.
11.50
